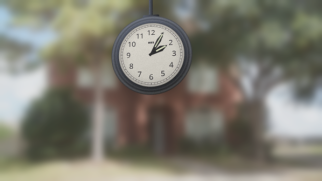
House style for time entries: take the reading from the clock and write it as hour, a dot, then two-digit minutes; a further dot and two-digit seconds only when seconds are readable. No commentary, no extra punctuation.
2.05
